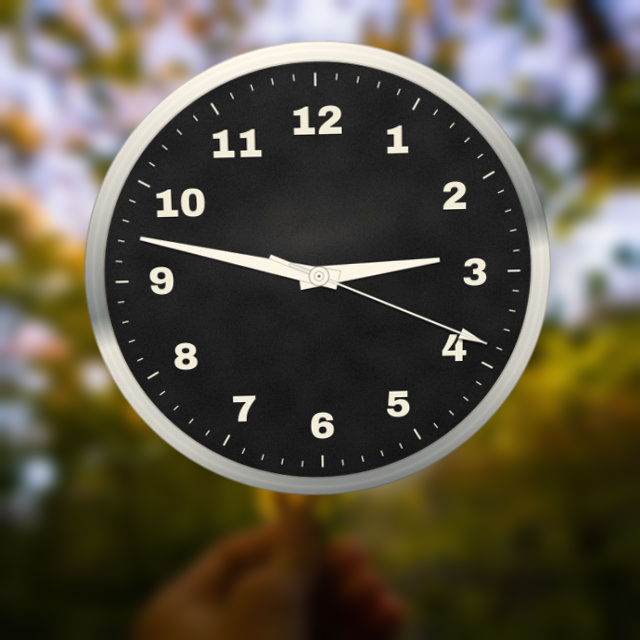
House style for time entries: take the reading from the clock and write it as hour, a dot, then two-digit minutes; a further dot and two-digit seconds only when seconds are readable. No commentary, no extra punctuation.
2.47.19
